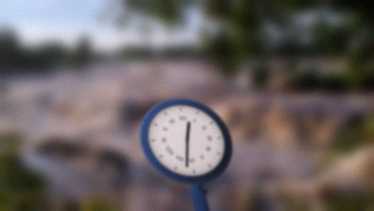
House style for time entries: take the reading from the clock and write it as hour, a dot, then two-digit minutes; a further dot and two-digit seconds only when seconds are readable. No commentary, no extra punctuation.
12.32
